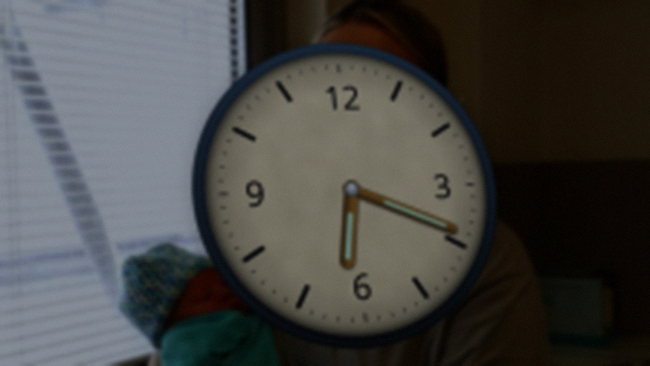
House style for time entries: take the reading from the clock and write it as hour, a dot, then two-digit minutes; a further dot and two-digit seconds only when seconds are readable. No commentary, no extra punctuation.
6.19
